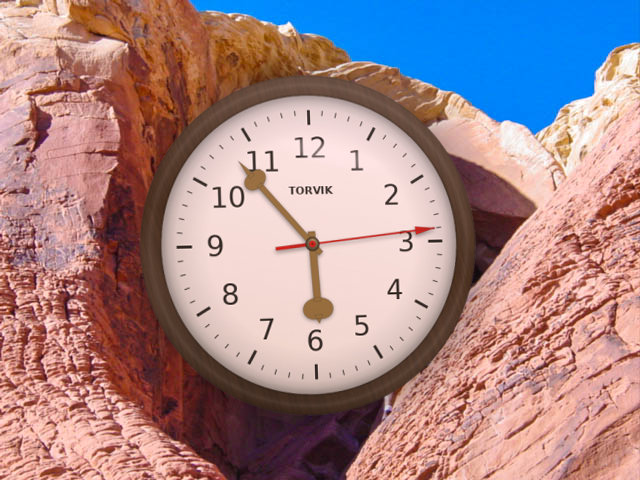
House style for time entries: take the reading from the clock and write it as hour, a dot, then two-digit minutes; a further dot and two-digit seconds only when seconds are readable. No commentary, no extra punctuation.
5.53.14
